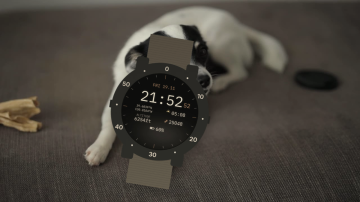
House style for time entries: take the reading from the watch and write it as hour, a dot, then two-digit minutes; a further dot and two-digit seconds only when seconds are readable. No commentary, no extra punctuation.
21.52
